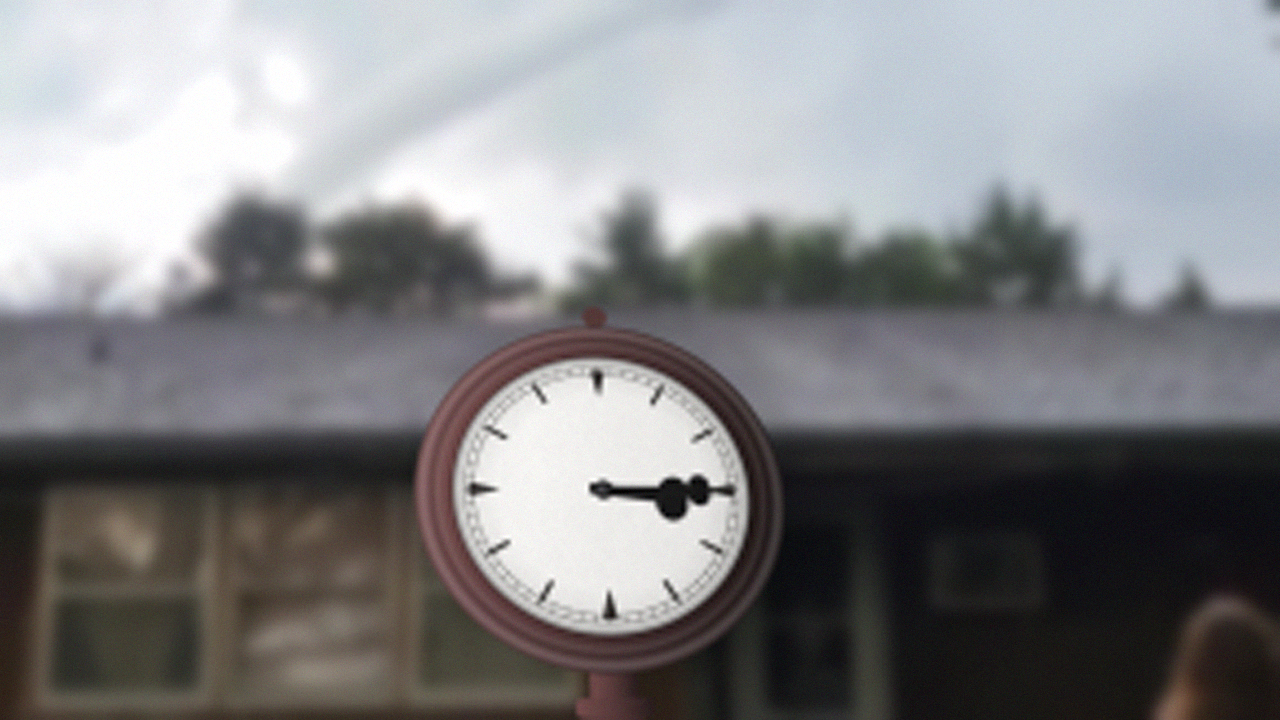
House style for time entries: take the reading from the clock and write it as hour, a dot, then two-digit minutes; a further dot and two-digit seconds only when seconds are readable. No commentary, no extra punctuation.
3.15
